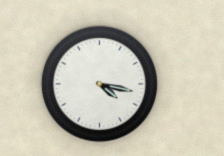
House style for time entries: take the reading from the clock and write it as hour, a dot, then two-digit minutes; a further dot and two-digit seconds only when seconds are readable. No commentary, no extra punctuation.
4.17
